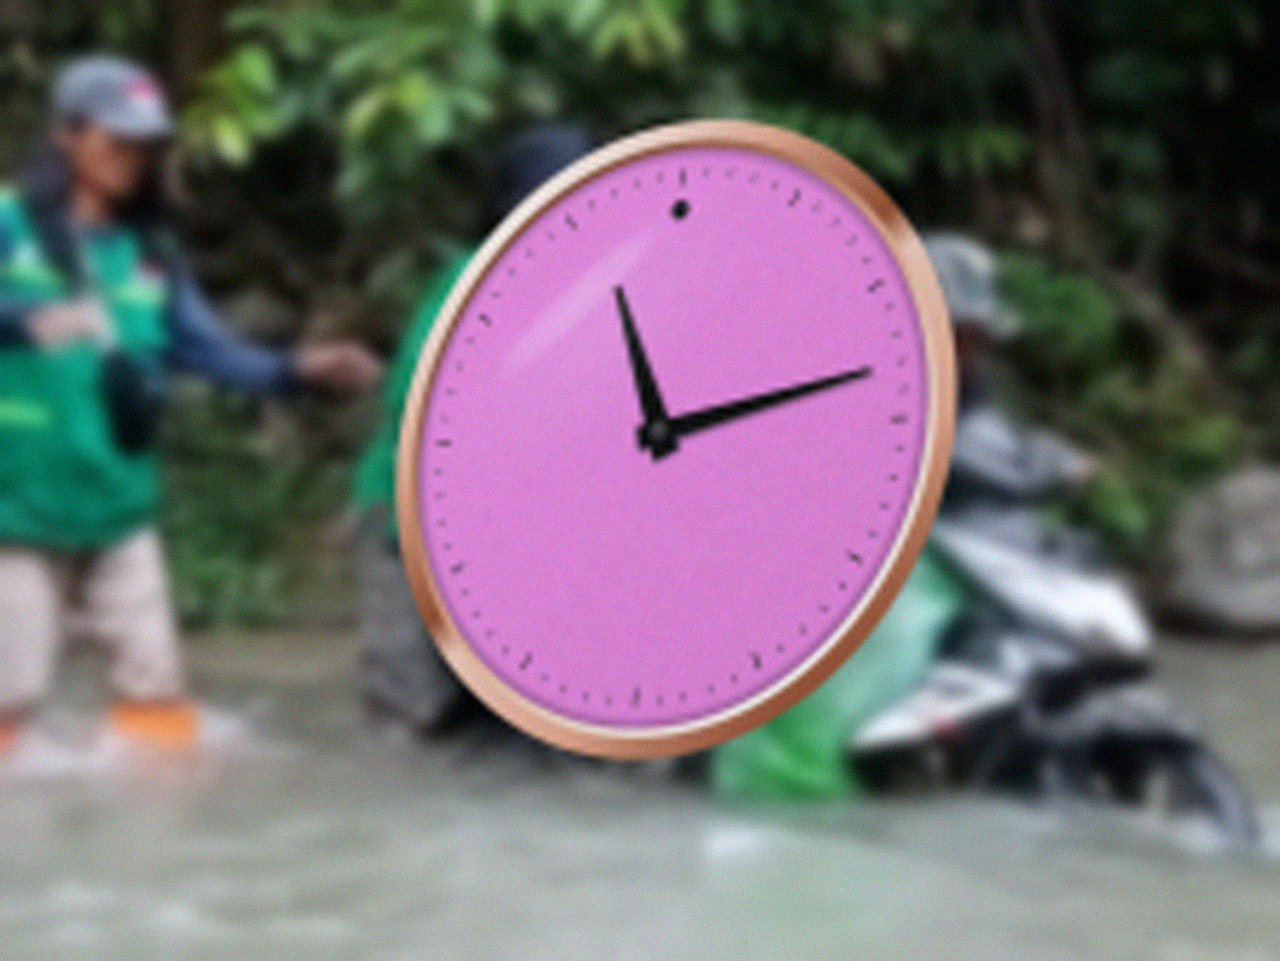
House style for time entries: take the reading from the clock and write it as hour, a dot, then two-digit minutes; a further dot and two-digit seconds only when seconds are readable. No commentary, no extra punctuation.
11.13
